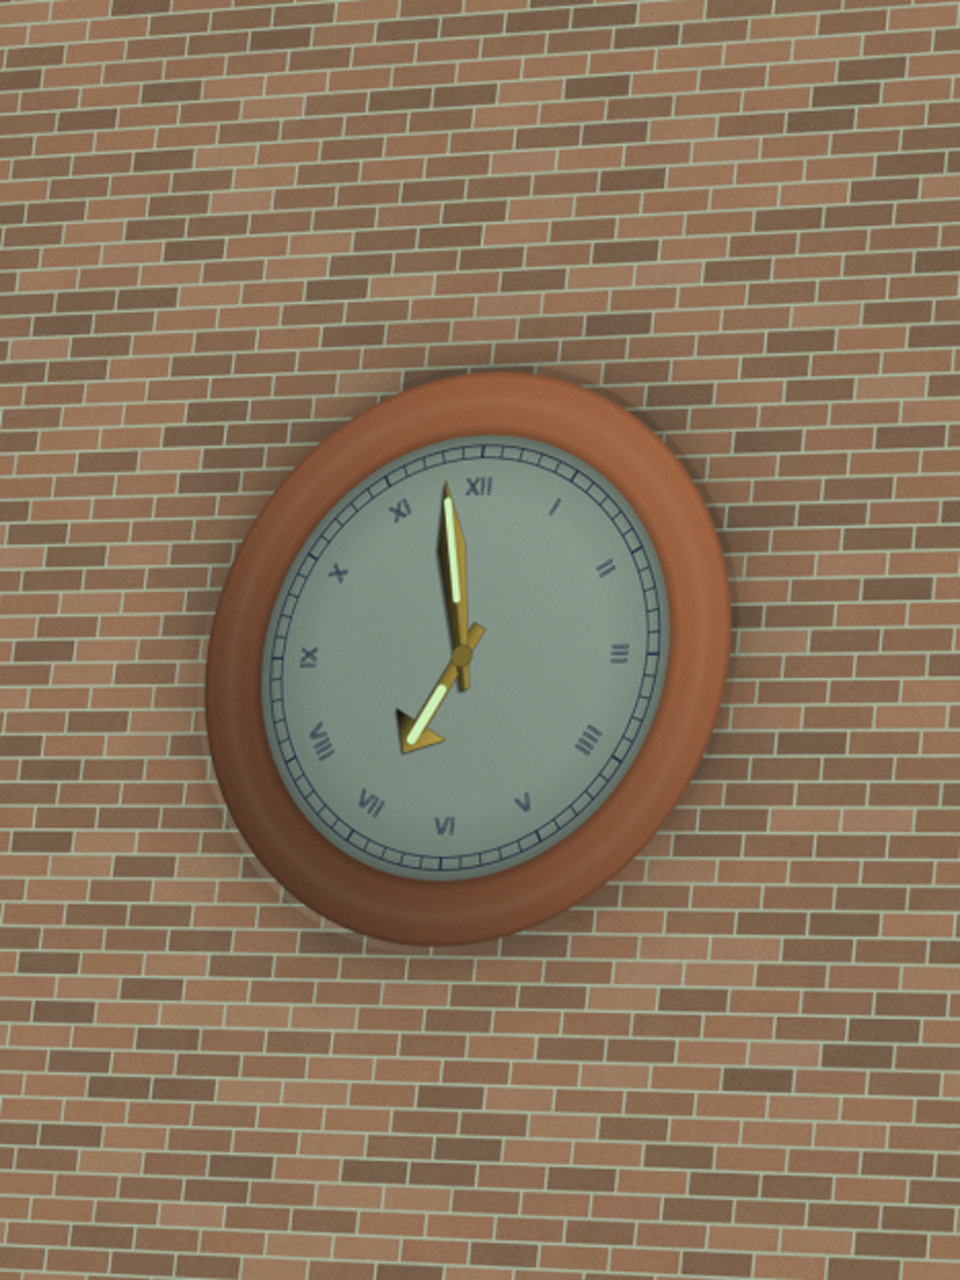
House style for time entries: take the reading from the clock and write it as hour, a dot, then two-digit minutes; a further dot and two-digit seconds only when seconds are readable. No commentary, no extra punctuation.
6.58
